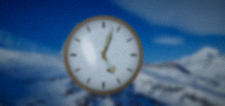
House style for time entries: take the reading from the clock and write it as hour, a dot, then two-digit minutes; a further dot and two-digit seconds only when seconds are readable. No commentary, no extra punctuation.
5.03
